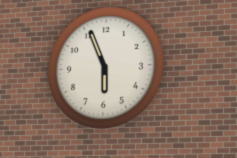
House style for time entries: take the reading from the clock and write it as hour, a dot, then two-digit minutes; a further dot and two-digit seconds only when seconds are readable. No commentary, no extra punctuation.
5.56
